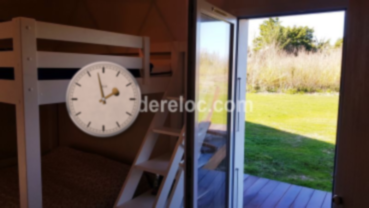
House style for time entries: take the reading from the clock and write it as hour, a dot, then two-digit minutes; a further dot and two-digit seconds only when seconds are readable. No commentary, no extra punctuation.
1.58
